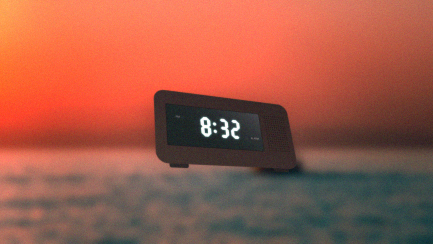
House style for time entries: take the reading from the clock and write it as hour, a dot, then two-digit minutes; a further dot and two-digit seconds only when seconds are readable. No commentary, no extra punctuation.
8.32
